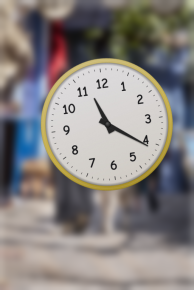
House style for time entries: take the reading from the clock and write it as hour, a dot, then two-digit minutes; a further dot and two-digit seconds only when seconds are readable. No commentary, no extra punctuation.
11.21
